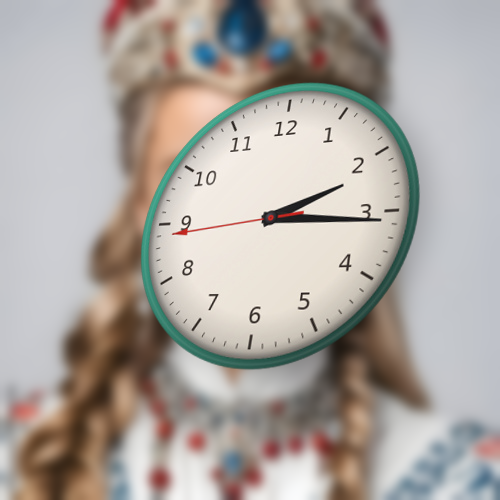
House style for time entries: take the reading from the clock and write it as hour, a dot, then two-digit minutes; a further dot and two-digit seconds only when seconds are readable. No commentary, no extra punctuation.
2.15.44
